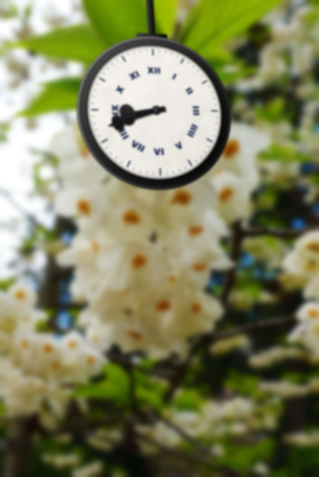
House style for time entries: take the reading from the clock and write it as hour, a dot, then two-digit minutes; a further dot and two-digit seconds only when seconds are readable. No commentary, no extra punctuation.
8.42
